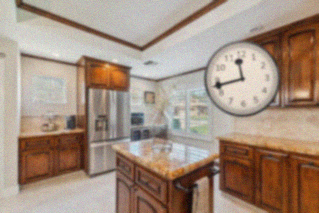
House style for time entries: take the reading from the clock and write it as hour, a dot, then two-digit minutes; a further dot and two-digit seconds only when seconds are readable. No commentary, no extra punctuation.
11.43
